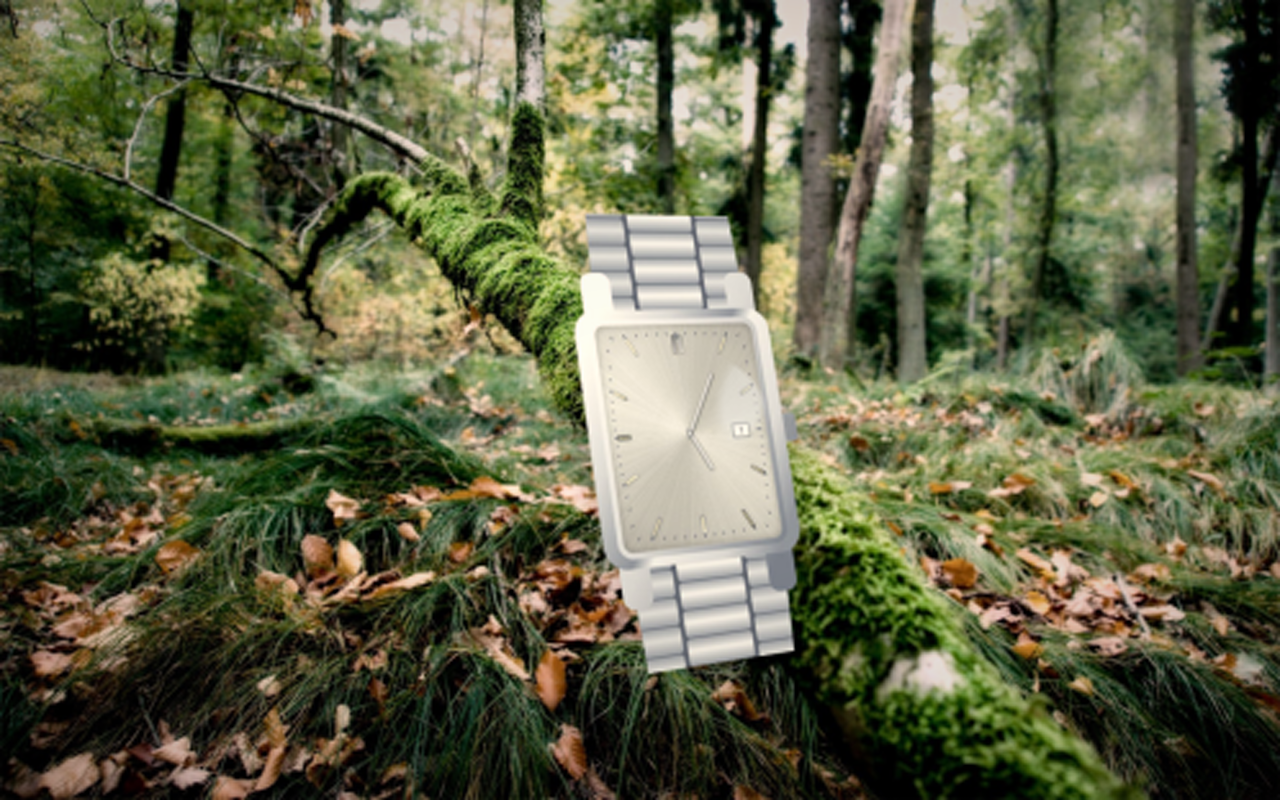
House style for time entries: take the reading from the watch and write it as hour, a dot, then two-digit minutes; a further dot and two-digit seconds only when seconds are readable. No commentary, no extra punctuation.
5.05
